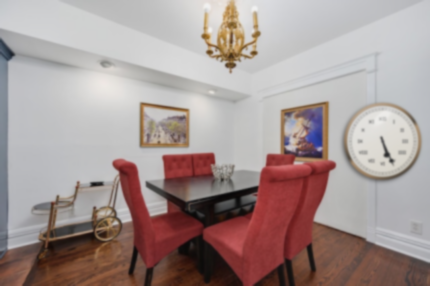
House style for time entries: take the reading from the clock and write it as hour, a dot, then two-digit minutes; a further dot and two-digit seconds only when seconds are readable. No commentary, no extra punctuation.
5.26
